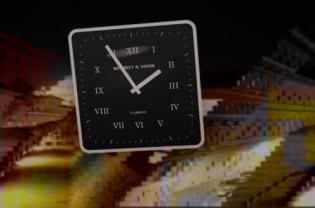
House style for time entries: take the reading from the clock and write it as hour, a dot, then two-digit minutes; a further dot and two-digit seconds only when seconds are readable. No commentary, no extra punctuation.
1.55
